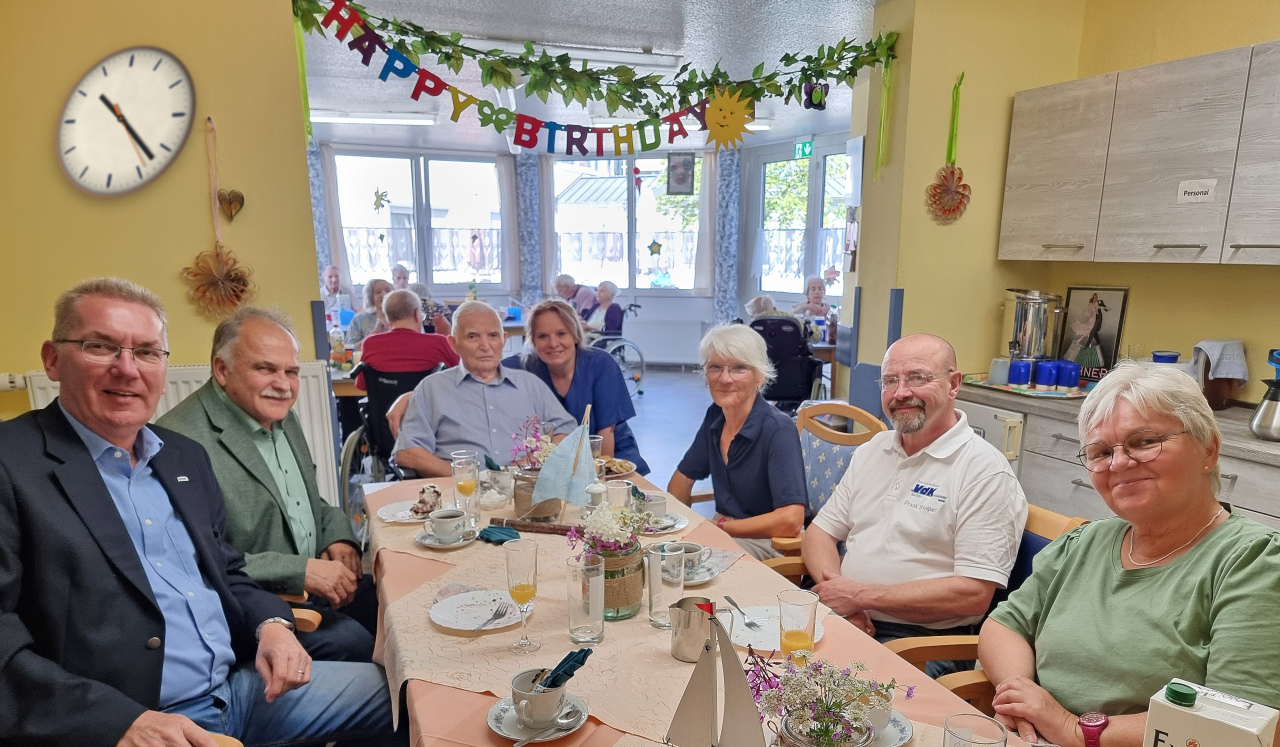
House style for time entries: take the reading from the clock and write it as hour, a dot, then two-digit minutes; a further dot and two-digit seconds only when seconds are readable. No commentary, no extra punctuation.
10.22.24
